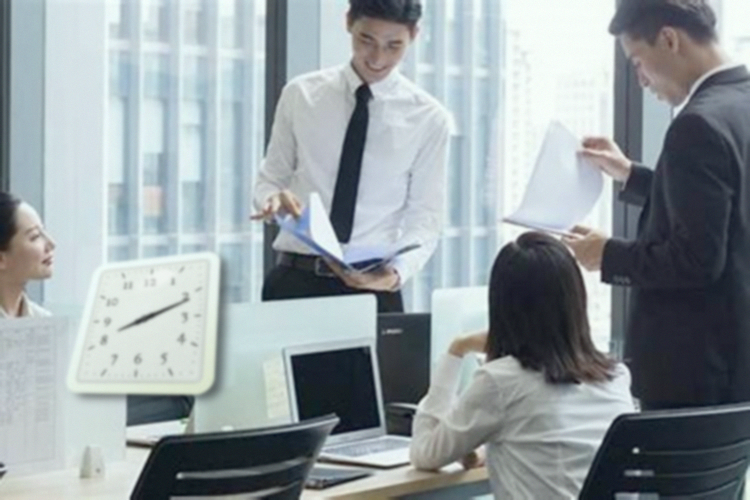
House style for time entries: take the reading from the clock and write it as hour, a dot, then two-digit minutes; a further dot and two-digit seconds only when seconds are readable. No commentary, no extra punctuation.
8.11
